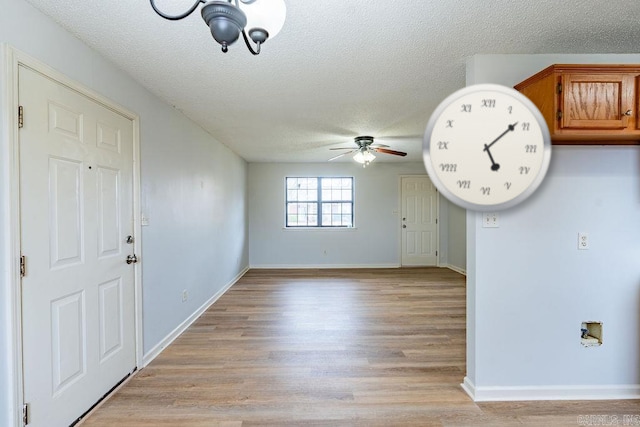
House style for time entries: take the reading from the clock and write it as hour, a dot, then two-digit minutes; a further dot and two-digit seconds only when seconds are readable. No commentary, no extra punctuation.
5.08
